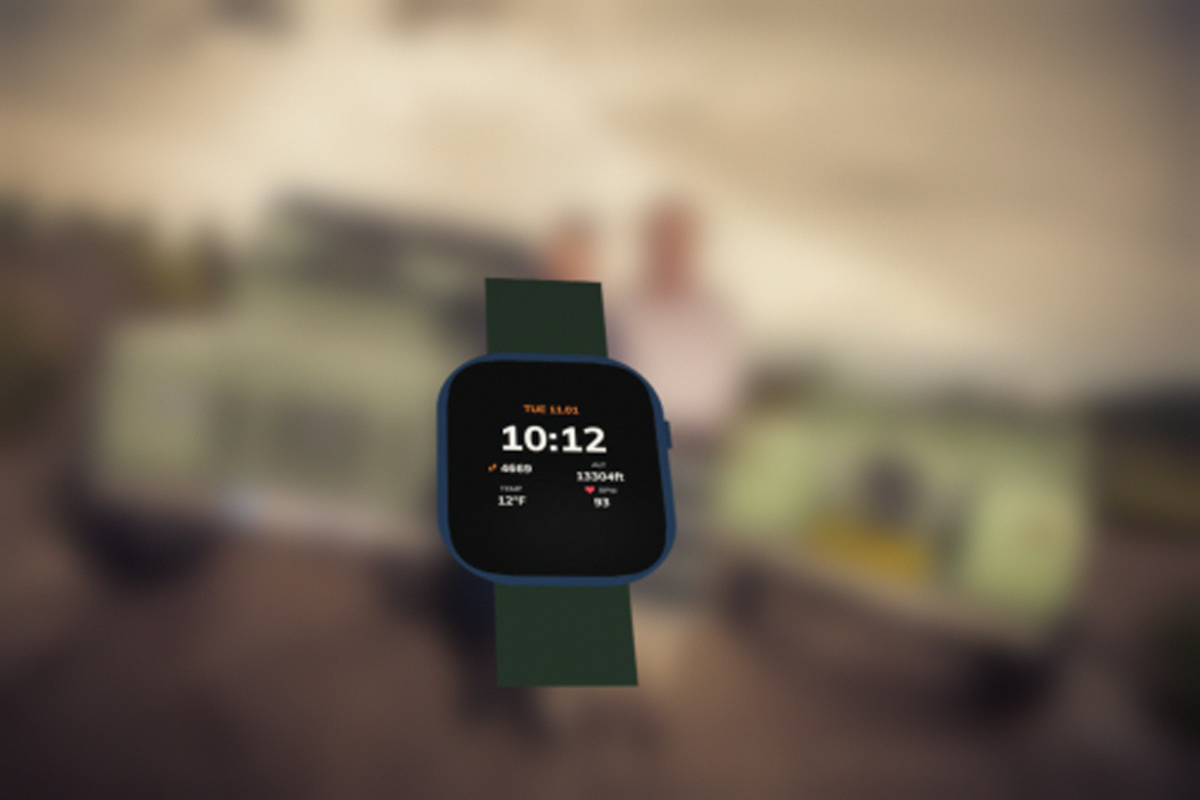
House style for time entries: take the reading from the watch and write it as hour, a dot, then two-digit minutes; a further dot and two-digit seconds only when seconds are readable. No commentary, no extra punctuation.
10.12
